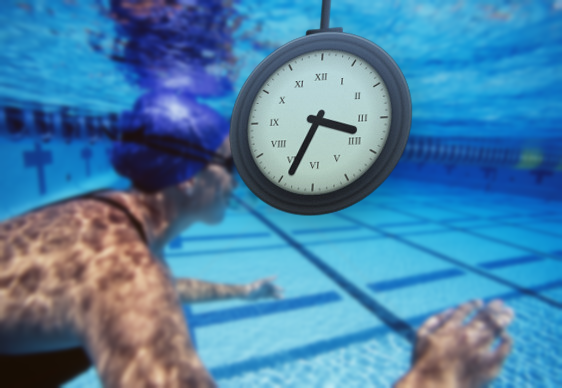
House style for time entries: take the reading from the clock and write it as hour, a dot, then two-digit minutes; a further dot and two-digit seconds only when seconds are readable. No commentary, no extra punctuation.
3.34
